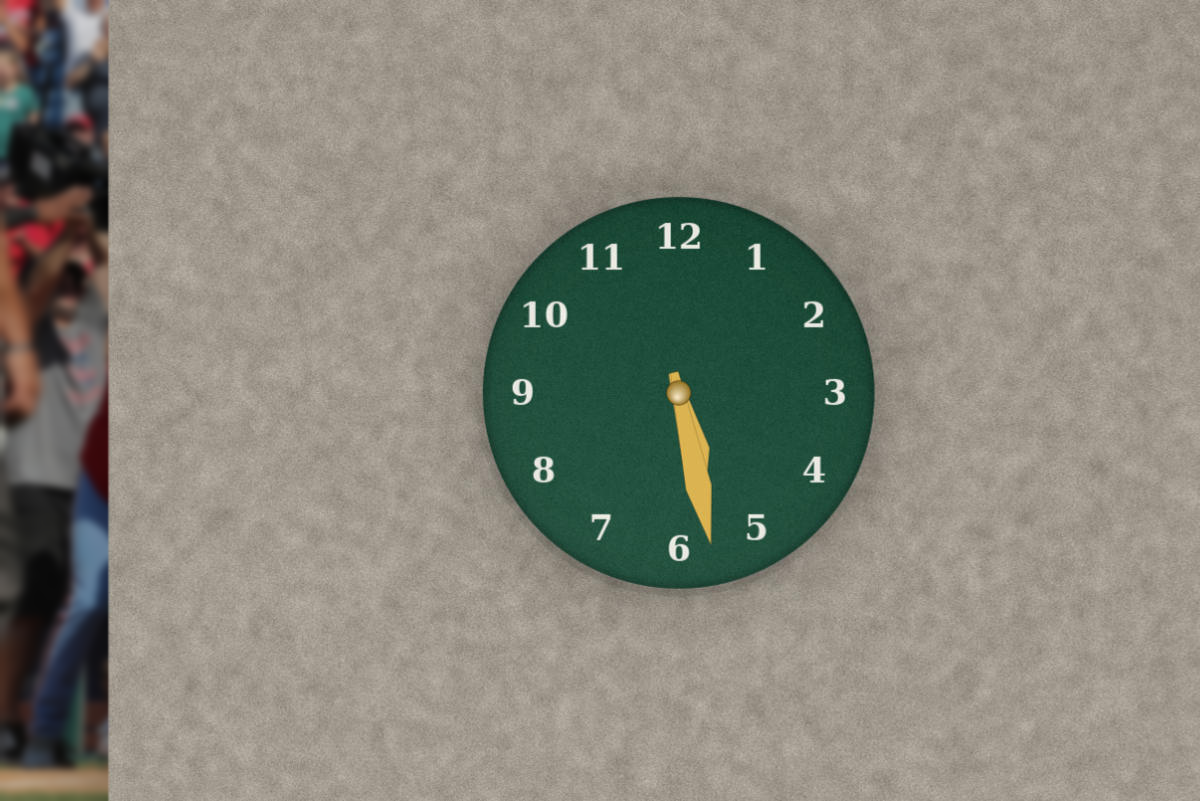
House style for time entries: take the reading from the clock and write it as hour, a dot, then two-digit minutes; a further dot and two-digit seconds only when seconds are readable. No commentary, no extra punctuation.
5.28
